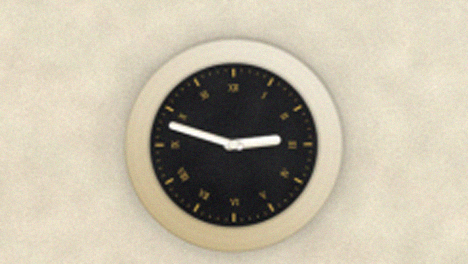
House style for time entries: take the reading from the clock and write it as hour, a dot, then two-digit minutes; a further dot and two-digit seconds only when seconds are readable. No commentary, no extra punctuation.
2.48
